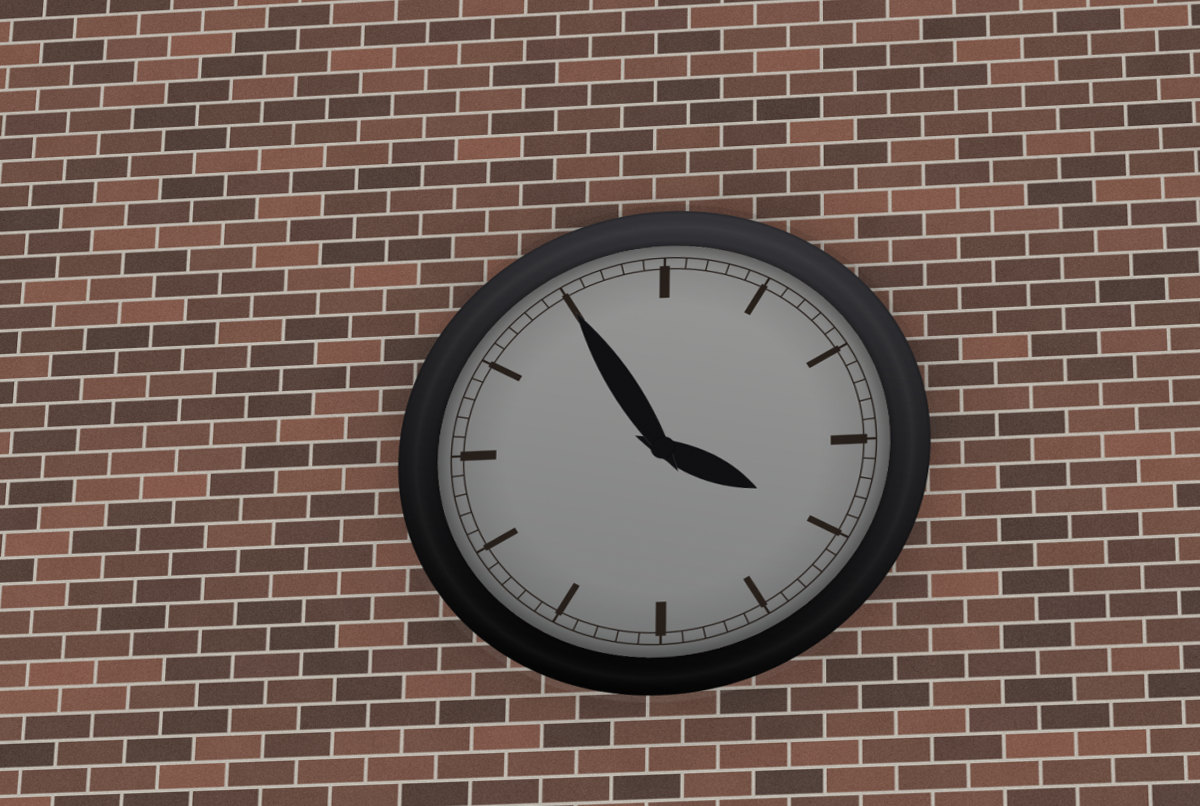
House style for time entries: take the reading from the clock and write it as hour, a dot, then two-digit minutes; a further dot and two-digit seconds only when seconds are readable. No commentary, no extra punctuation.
3.55
